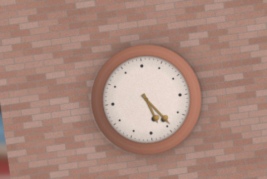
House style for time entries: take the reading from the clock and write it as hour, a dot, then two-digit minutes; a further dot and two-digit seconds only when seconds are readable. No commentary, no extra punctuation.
5.24
